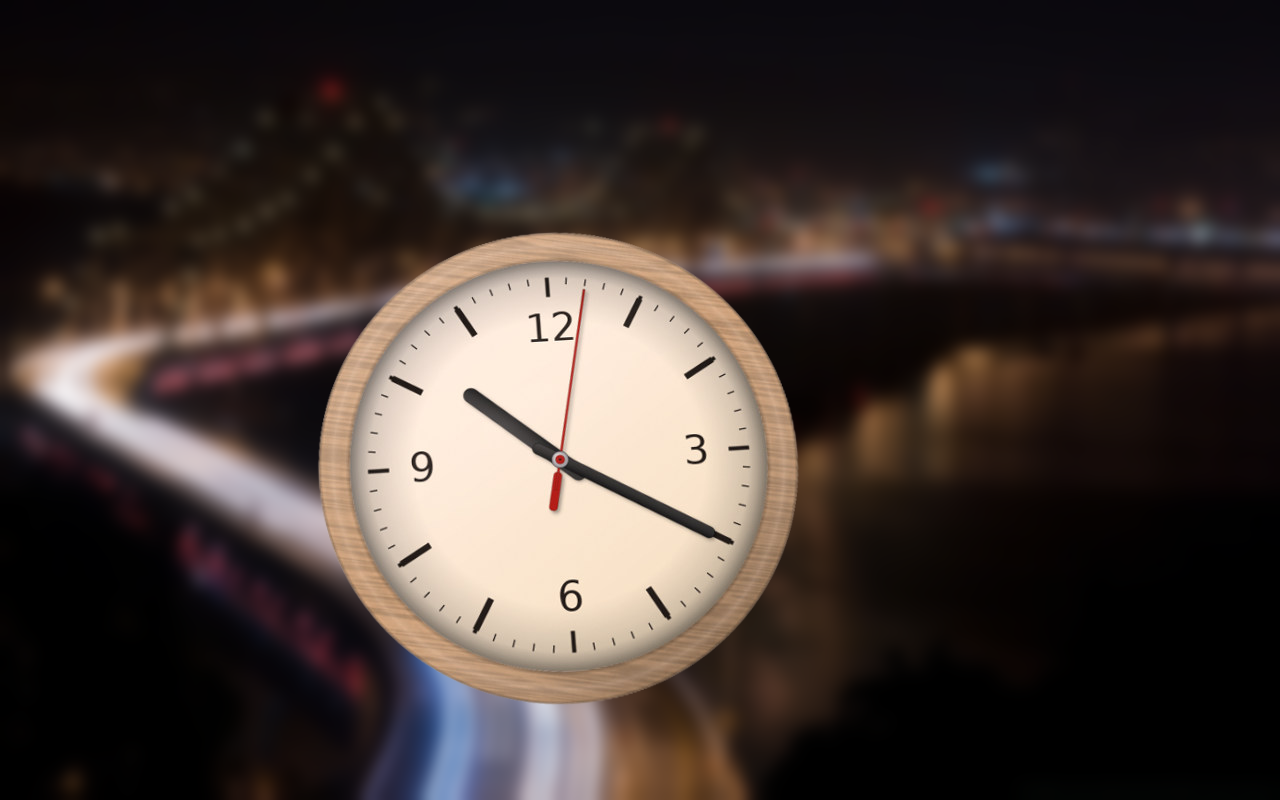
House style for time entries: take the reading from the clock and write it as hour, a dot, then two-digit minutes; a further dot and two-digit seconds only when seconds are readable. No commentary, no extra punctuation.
10.20.02
